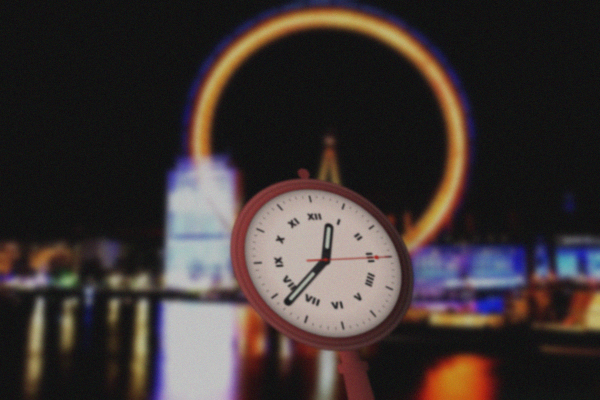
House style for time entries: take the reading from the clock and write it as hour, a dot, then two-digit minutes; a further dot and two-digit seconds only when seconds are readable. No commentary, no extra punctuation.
12.38.15
